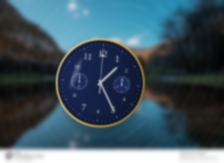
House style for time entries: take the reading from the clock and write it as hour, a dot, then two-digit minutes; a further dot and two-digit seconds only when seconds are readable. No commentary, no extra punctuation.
1.25
